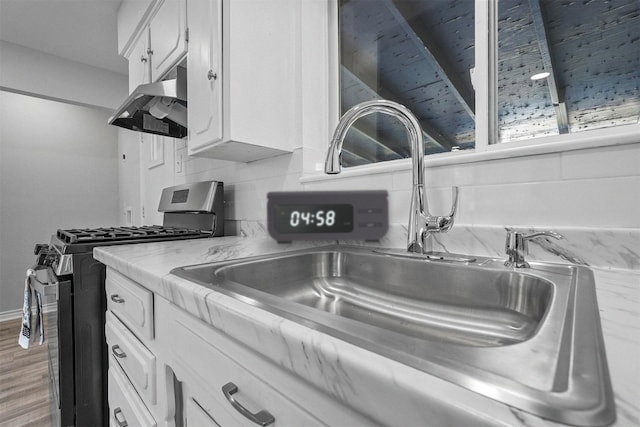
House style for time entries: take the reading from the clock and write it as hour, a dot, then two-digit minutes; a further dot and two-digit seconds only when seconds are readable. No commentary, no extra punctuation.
4.58
